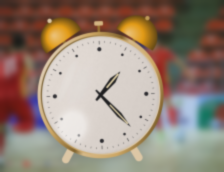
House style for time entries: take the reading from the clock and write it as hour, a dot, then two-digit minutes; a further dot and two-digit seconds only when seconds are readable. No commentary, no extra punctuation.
1.23
